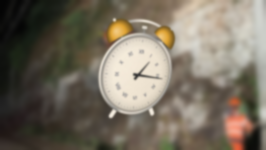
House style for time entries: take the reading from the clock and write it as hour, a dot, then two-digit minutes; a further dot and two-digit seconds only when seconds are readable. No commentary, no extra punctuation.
1.16
